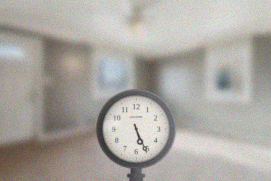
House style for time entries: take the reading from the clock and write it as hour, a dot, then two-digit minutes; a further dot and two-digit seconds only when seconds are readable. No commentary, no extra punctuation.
5.26
